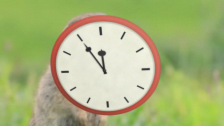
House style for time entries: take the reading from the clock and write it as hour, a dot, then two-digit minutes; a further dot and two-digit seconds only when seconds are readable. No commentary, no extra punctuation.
11.55
